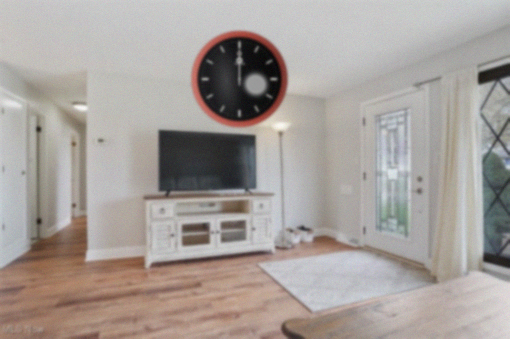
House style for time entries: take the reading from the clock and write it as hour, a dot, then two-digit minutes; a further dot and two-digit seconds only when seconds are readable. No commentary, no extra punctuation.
12.00
